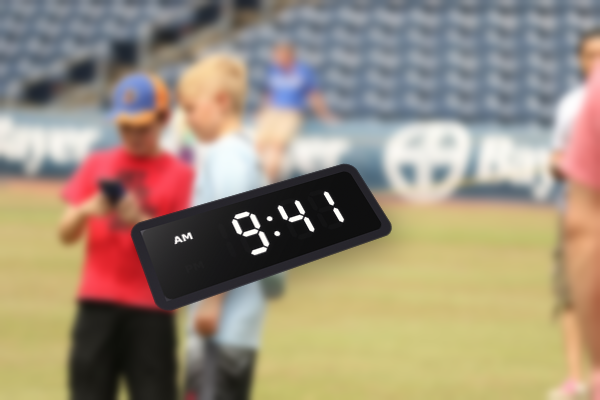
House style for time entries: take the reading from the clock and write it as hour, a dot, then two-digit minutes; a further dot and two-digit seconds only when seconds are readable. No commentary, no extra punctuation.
9.41
